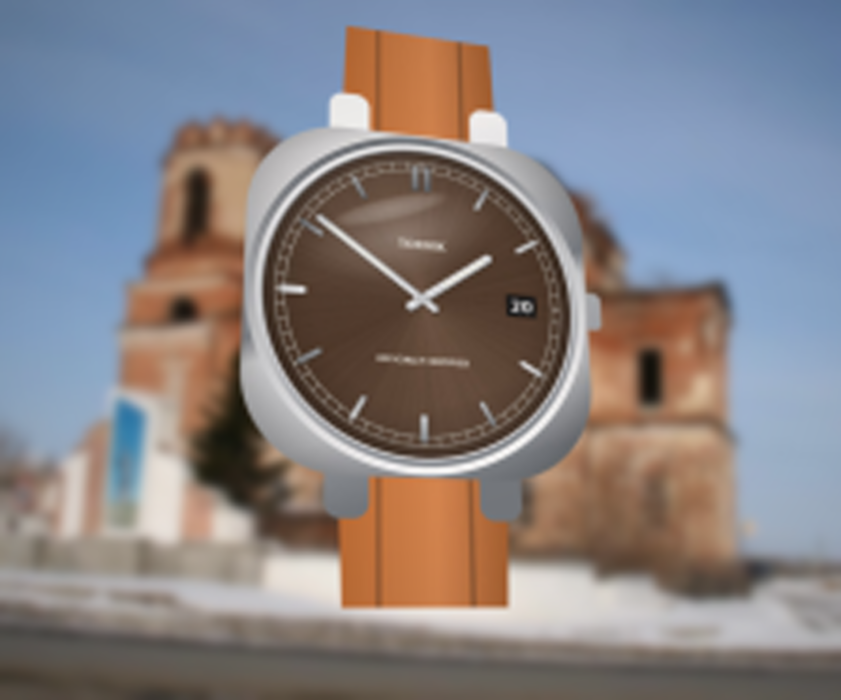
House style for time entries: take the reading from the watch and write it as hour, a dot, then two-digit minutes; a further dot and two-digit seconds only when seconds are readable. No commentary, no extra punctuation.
1.51
